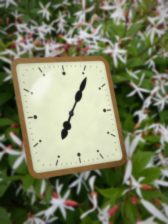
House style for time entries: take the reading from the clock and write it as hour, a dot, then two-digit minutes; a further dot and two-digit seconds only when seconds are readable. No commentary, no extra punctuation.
7.06
